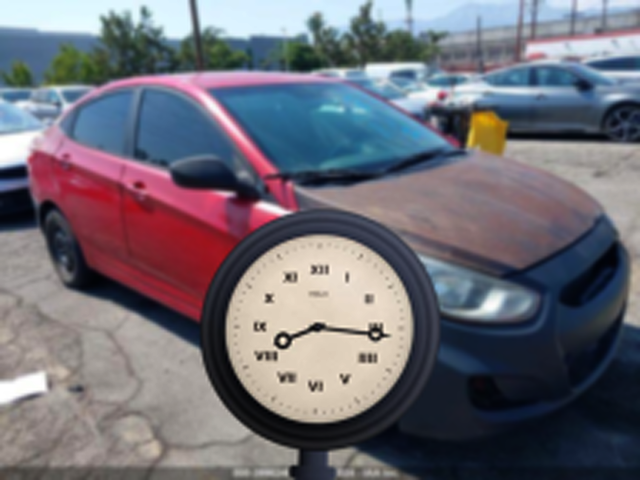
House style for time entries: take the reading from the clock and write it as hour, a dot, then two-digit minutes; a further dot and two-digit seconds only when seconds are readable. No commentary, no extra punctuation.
8.16
